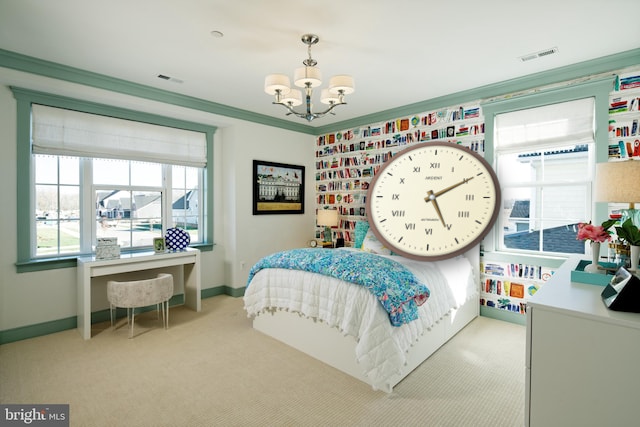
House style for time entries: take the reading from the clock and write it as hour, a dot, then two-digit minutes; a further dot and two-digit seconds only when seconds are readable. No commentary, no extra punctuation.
5.10
